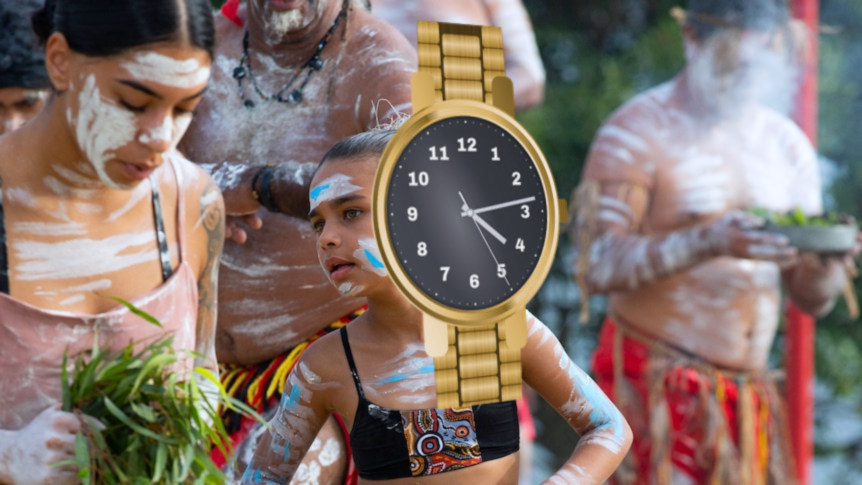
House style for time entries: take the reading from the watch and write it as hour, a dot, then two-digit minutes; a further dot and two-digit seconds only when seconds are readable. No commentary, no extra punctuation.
4.13.25
